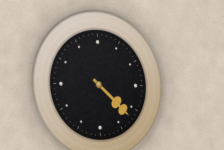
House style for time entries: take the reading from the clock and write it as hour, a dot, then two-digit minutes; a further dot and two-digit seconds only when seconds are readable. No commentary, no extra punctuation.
4.22
